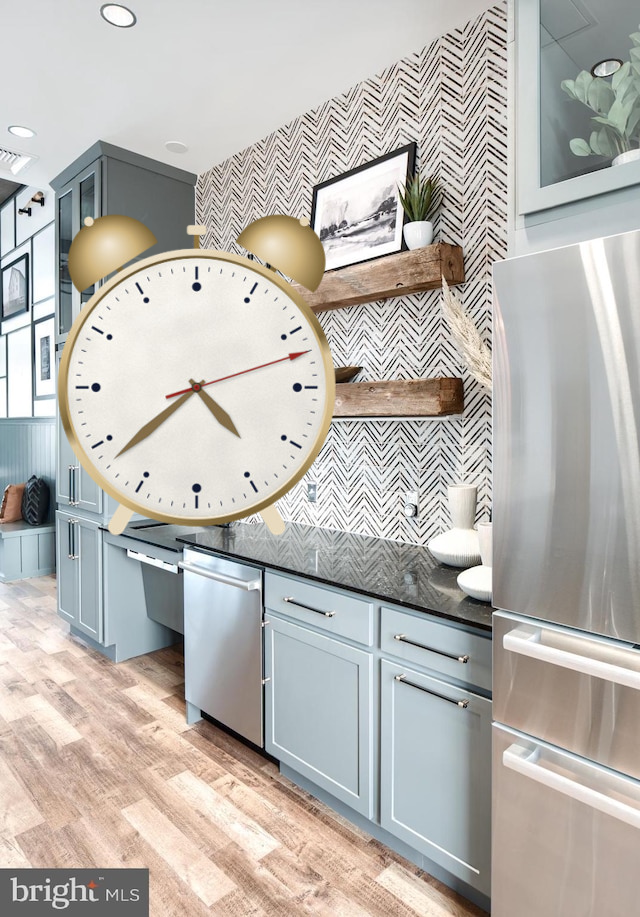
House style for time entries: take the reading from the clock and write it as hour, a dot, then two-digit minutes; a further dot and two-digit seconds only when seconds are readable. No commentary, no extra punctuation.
4.38.12
